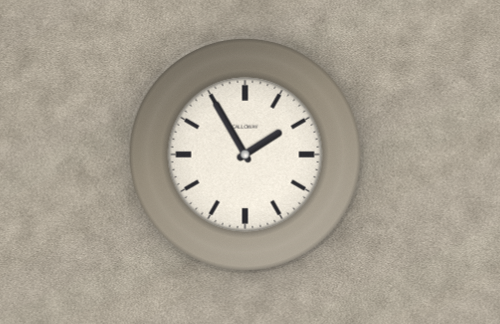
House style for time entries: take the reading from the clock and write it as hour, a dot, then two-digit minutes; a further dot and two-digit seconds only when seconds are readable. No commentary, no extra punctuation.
1.55
